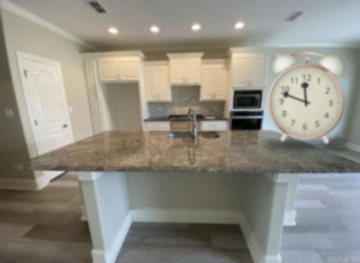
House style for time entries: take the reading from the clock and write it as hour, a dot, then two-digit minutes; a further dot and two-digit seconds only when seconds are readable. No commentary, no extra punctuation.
11.48
